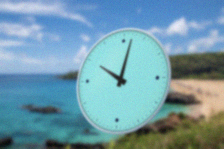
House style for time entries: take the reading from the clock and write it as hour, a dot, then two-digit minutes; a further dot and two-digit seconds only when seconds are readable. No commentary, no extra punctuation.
10.02
